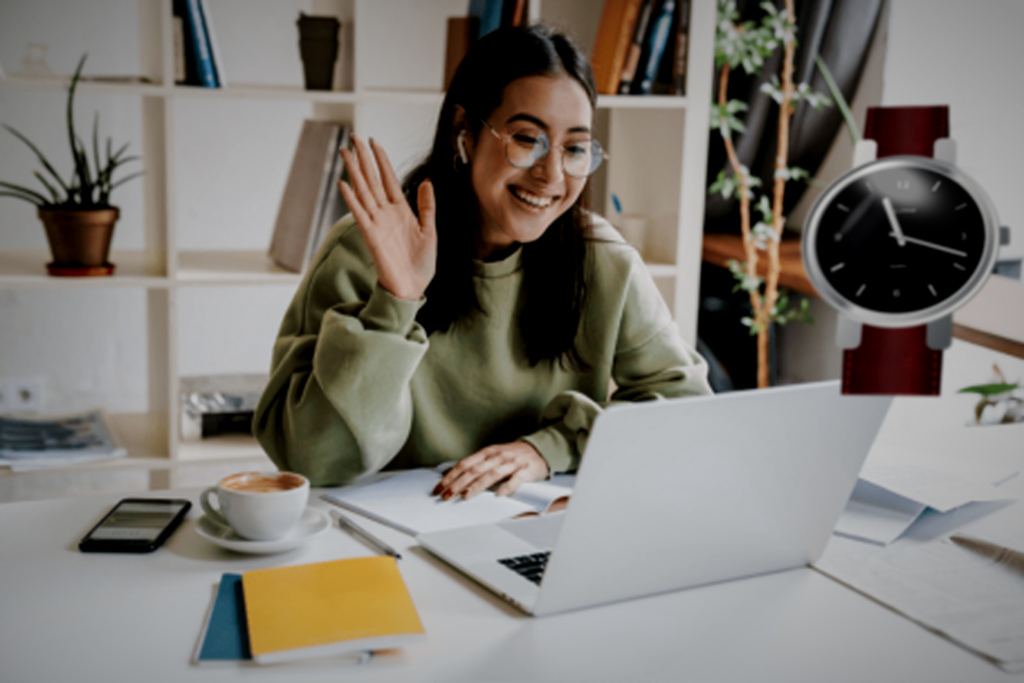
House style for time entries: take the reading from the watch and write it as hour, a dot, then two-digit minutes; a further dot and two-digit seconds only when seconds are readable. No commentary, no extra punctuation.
11.18
